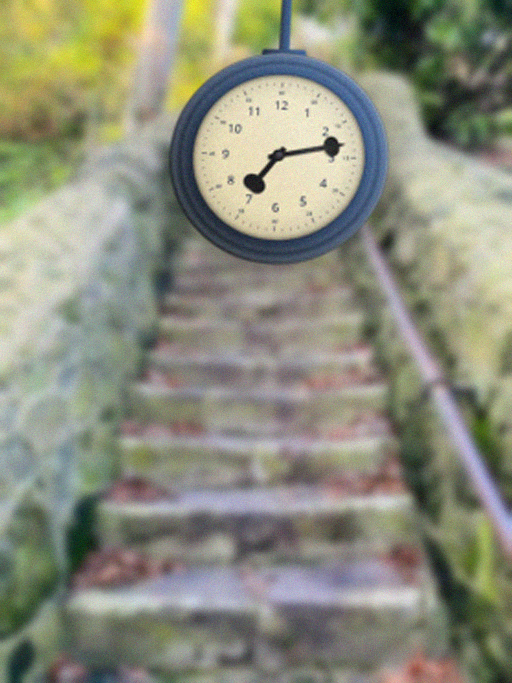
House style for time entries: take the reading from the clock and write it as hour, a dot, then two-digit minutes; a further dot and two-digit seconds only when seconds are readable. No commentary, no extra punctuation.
7.13
